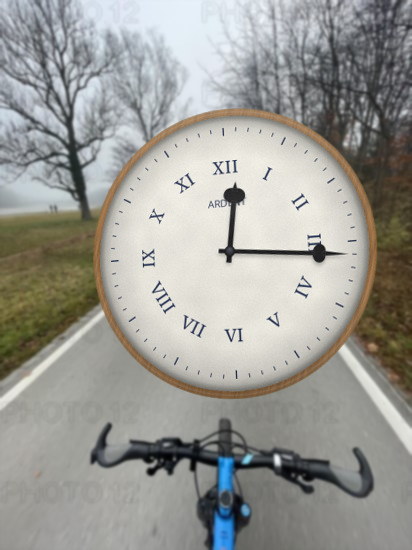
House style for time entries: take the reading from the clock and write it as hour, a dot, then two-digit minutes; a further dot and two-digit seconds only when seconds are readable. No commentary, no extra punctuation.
12.16
